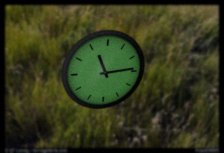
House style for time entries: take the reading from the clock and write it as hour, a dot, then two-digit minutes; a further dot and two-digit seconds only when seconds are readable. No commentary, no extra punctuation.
11.14
